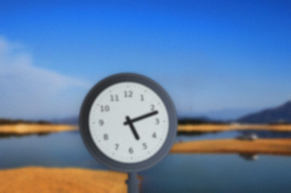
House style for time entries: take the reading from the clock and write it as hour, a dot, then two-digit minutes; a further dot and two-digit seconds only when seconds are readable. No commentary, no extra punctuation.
5.12
